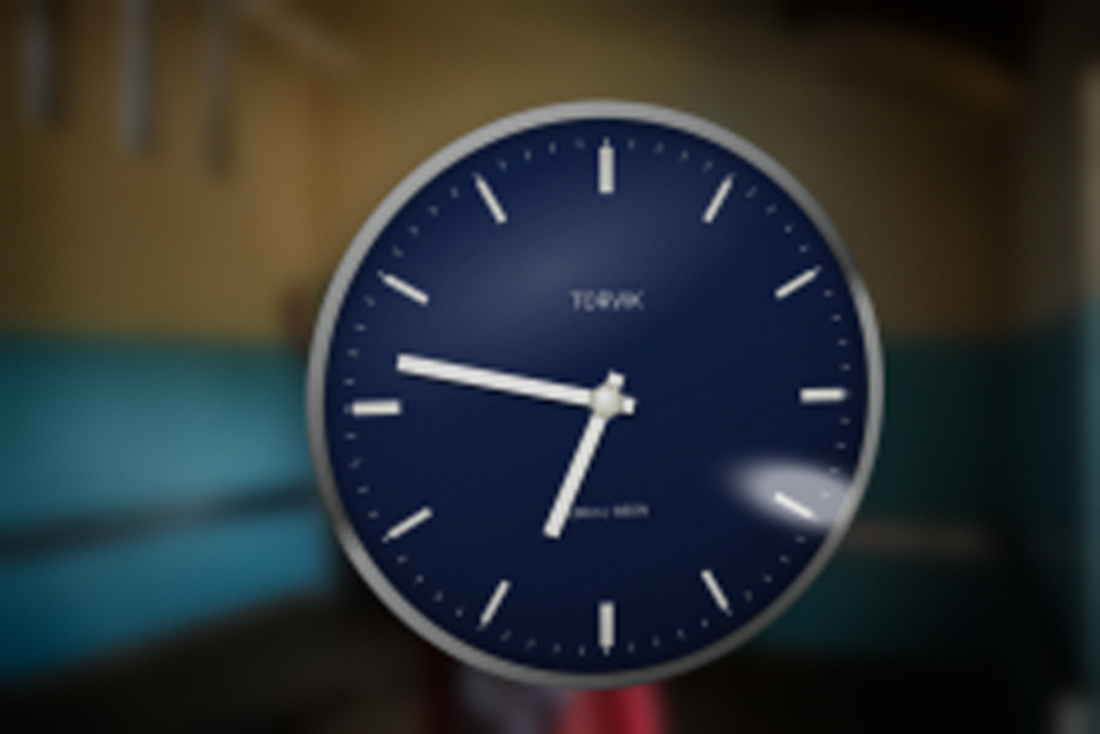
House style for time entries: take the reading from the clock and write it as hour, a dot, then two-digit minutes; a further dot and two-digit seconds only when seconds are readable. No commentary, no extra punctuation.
6.47
